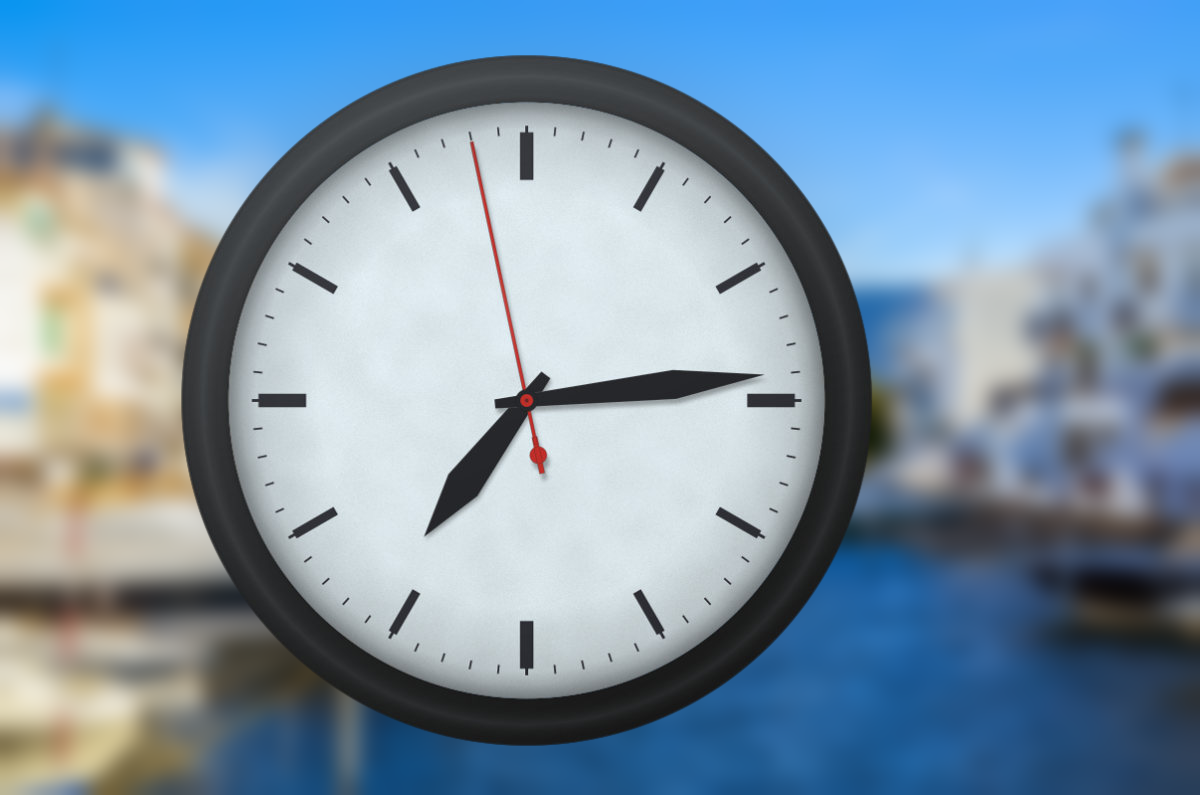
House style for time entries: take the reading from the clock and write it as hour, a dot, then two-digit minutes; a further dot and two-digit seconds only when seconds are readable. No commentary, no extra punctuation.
7.13.58
